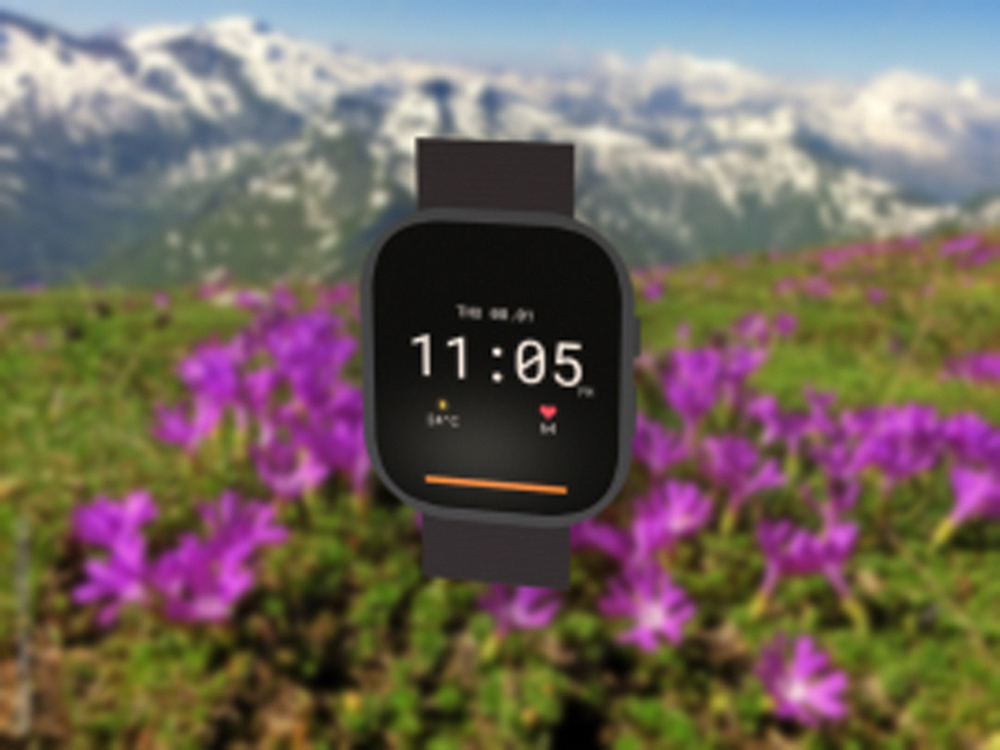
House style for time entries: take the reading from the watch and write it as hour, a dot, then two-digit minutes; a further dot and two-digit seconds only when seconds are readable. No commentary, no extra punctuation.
11.05
